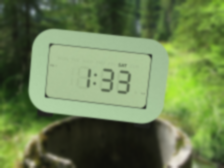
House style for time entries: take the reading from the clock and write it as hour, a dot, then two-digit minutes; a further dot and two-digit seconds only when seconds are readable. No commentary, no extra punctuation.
1.33
